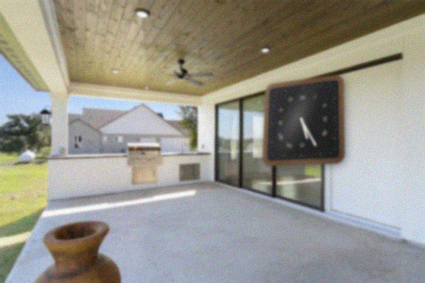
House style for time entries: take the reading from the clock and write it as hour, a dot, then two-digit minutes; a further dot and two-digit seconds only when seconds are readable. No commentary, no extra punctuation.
5.25
